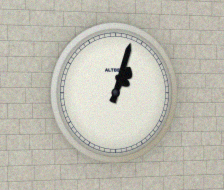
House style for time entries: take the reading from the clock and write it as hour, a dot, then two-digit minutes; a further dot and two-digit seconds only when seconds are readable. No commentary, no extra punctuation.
1.03
